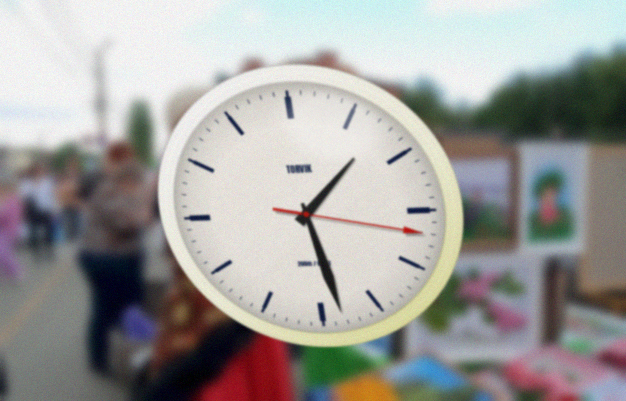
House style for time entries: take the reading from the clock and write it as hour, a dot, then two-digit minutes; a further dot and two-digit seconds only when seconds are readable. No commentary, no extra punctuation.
1.28.17
